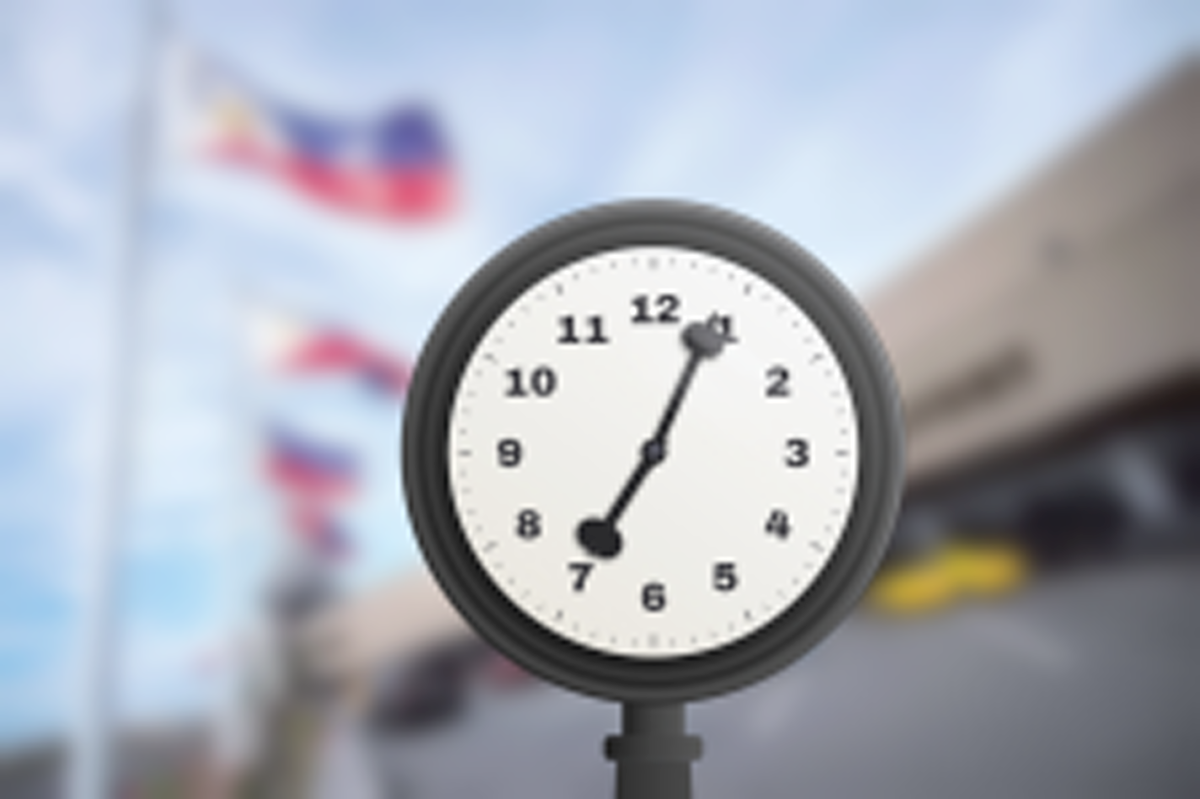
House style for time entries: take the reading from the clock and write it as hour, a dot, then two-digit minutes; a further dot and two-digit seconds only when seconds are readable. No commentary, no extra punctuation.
7.04
